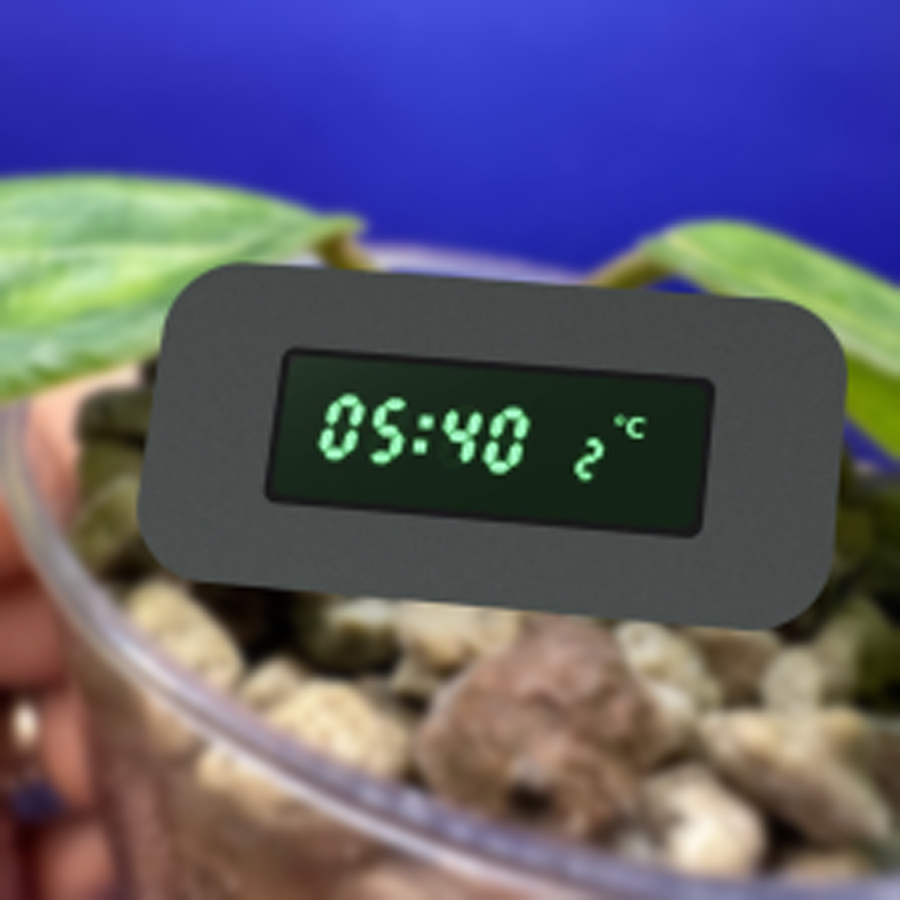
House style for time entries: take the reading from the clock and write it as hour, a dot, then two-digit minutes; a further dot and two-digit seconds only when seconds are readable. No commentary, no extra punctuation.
5.40
